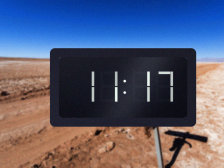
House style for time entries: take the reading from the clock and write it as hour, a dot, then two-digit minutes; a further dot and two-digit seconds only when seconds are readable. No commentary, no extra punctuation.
11.17
